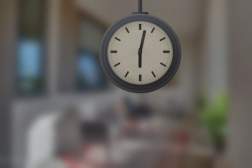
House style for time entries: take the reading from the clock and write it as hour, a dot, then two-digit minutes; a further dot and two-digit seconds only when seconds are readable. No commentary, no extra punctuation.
6.02
